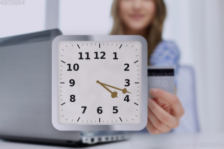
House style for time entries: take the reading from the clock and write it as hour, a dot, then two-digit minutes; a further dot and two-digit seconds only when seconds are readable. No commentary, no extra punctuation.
4.18
